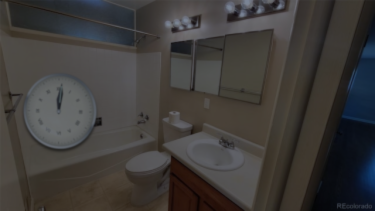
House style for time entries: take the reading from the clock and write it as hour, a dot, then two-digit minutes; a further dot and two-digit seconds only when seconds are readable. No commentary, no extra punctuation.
12.01
